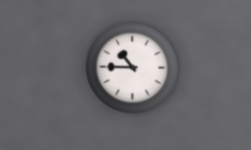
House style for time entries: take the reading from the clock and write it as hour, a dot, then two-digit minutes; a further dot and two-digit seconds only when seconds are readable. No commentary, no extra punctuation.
10.45
